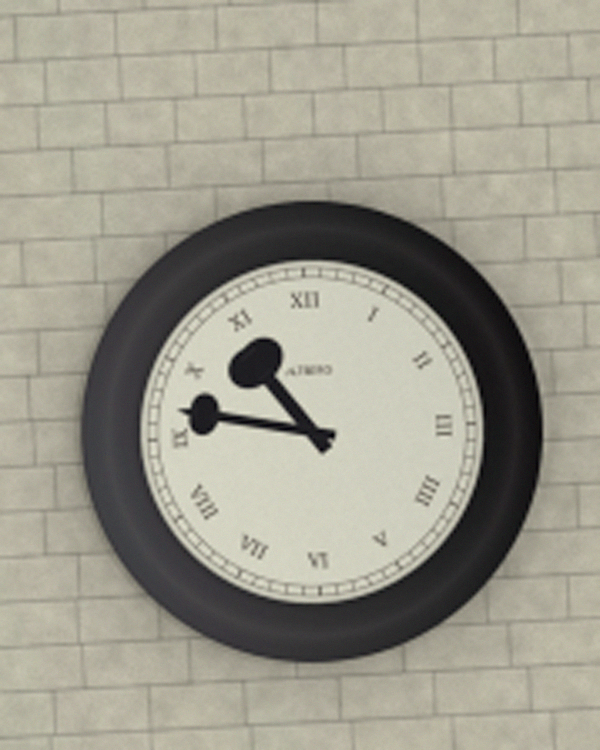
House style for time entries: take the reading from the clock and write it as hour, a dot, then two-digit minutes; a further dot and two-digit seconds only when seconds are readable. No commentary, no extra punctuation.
10.47
